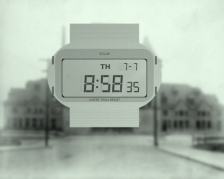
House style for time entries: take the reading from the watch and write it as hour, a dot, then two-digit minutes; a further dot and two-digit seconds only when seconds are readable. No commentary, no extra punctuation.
8.58.35
